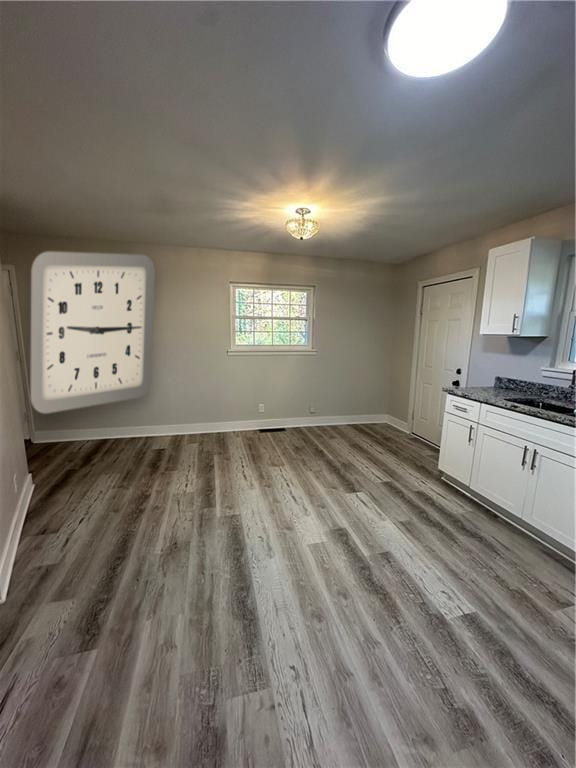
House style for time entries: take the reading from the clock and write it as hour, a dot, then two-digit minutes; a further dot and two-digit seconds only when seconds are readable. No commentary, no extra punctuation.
9.15
